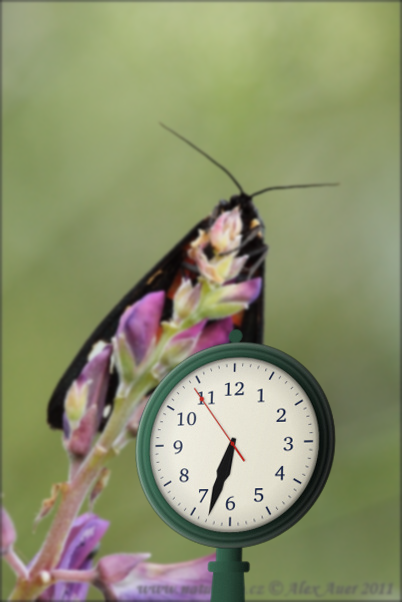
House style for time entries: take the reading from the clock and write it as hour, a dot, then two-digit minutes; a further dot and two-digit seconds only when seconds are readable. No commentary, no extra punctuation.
6.32.54
